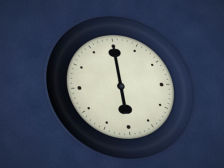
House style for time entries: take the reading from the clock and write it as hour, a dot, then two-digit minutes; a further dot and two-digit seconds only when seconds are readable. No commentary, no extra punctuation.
6.00
